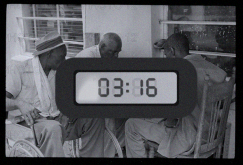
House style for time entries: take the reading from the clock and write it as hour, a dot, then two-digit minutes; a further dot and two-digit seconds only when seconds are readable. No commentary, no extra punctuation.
3.16
